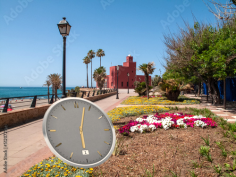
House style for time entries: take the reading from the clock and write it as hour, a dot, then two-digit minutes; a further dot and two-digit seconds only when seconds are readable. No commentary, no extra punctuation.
6.03
